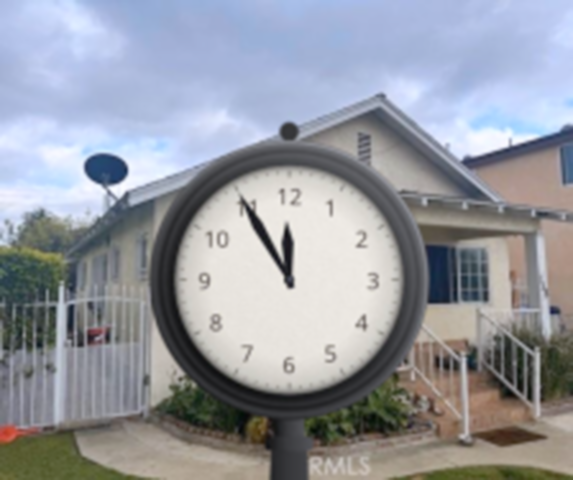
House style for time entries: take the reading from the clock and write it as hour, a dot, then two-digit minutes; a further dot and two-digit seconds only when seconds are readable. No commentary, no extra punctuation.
11.55
